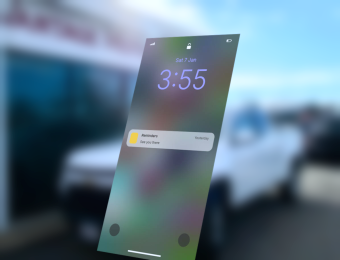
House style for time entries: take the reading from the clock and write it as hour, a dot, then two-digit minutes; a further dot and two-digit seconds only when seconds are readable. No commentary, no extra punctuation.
3.55
